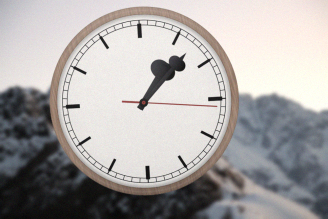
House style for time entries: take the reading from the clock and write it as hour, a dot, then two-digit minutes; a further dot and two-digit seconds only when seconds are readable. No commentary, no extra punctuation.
1.07.16
